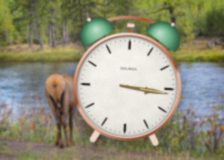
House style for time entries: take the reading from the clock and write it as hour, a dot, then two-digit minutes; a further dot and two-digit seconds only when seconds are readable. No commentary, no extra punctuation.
3.16
